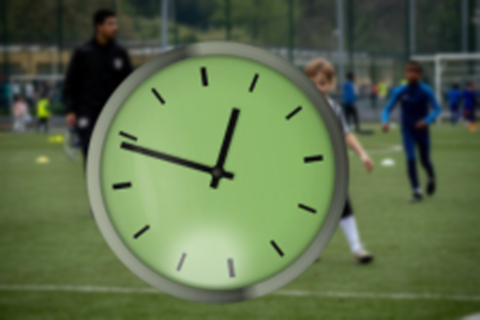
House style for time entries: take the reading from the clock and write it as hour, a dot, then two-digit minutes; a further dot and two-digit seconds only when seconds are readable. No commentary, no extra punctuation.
12.49
